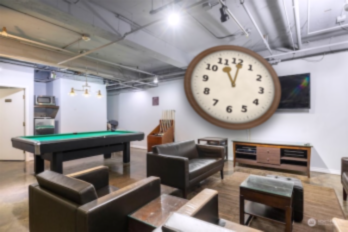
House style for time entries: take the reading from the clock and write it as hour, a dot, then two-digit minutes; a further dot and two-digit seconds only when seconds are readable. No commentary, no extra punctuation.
11.01
